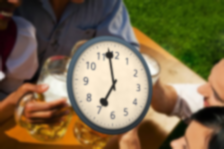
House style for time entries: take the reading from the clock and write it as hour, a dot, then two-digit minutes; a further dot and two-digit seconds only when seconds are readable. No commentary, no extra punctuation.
6.58
